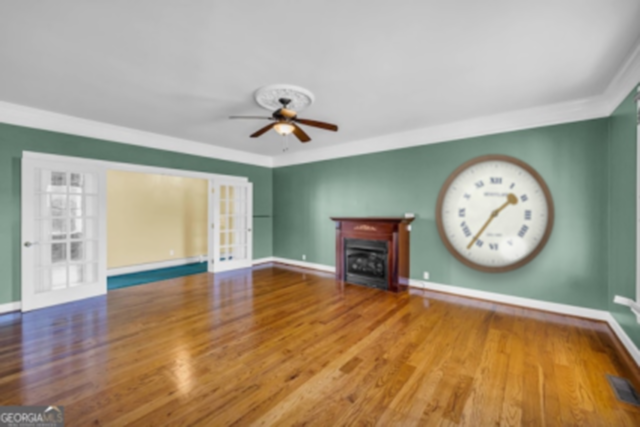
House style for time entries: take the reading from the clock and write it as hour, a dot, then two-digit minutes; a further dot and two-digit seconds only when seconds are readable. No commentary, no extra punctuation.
1.36
